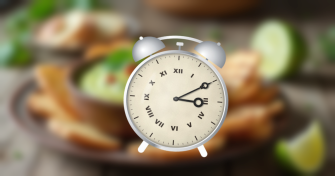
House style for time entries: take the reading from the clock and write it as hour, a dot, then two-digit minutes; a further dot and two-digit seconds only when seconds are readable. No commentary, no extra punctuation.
3.10
